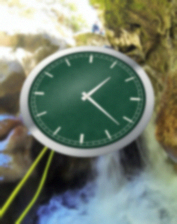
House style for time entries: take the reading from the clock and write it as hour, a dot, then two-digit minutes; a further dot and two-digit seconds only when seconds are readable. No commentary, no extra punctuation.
1.22
